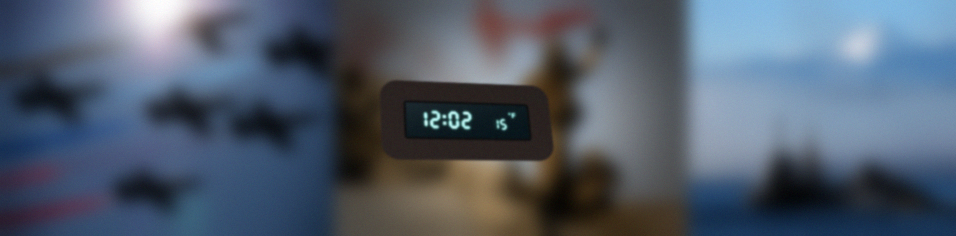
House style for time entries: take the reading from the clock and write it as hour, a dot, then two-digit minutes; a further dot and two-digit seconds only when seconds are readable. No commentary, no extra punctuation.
12.02
